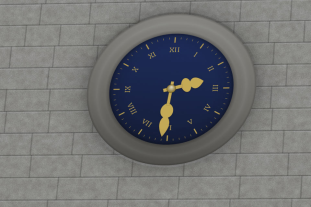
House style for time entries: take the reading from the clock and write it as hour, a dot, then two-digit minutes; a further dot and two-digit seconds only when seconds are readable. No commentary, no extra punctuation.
2.31
